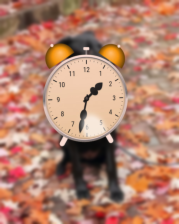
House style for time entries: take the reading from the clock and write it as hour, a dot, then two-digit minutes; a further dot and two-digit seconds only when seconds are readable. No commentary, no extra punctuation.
1.32
